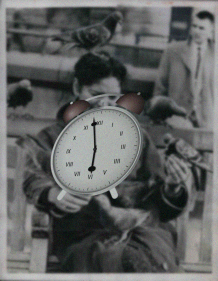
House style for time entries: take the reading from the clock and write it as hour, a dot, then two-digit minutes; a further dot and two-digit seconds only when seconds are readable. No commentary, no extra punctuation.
5.58
